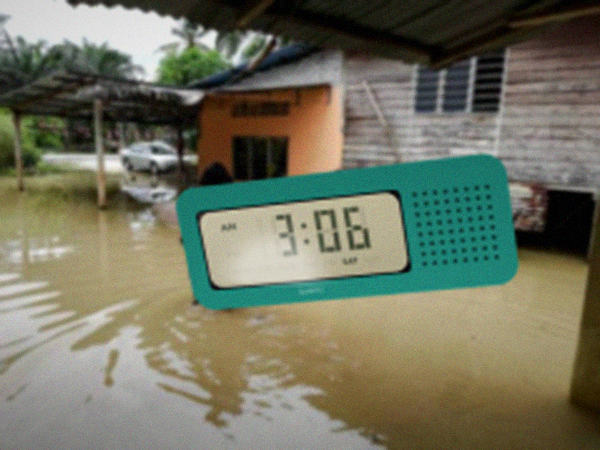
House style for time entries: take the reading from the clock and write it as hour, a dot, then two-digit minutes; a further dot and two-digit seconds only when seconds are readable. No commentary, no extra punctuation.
3.06
